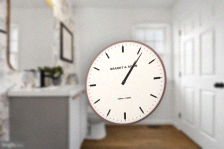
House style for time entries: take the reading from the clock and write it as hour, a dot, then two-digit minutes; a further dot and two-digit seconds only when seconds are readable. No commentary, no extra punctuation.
1.06
